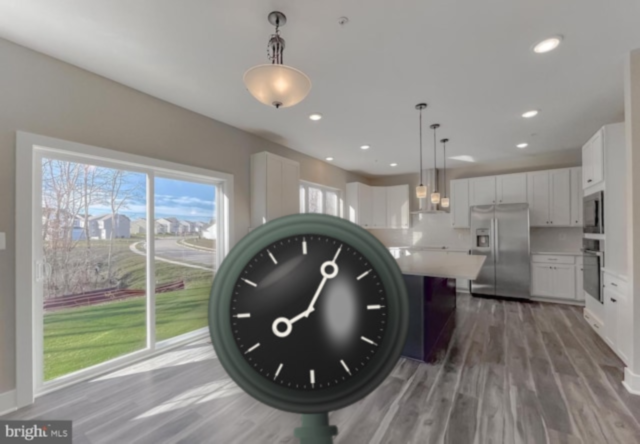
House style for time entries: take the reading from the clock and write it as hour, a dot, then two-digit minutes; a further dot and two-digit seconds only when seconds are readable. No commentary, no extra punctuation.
8.05
